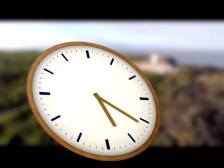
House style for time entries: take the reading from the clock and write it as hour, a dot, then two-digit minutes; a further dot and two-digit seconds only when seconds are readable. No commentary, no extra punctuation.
5.21
